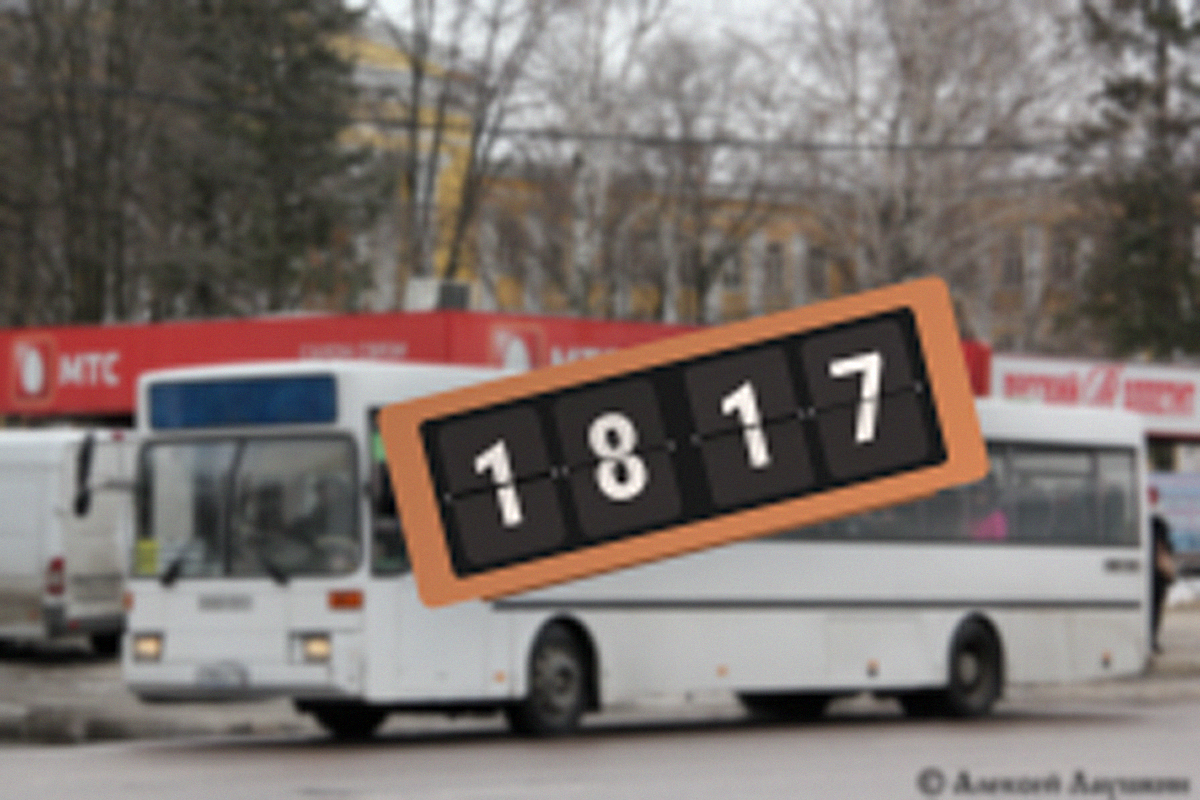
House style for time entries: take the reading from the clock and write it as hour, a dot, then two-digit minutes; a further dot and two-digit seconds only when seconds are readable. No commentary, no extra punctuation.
18.17
